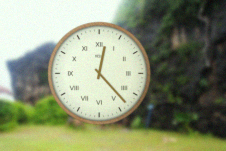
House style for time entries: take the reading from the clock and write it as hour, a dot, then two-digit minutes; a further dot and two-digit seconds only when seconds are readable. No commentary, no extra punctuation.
12.23
